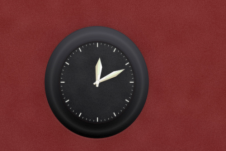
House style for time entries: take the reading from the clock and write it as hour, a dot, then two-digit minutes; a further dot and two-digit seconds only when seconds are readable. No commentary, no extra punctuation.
12.11
